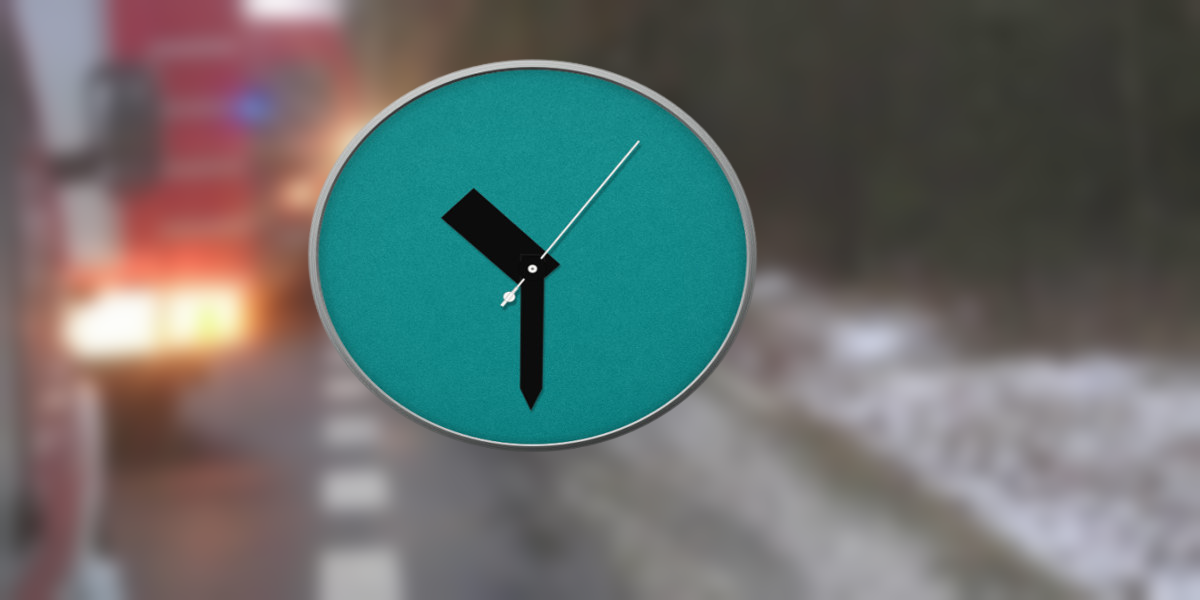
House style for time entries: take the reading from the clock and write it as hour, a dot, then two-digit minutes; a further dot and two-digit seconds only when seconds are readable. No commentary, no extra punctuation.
10.30.06
